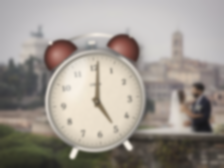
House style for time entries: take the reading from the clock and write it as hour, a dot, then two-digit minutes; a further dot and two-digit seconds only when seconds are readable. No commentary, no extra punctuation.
5.01
